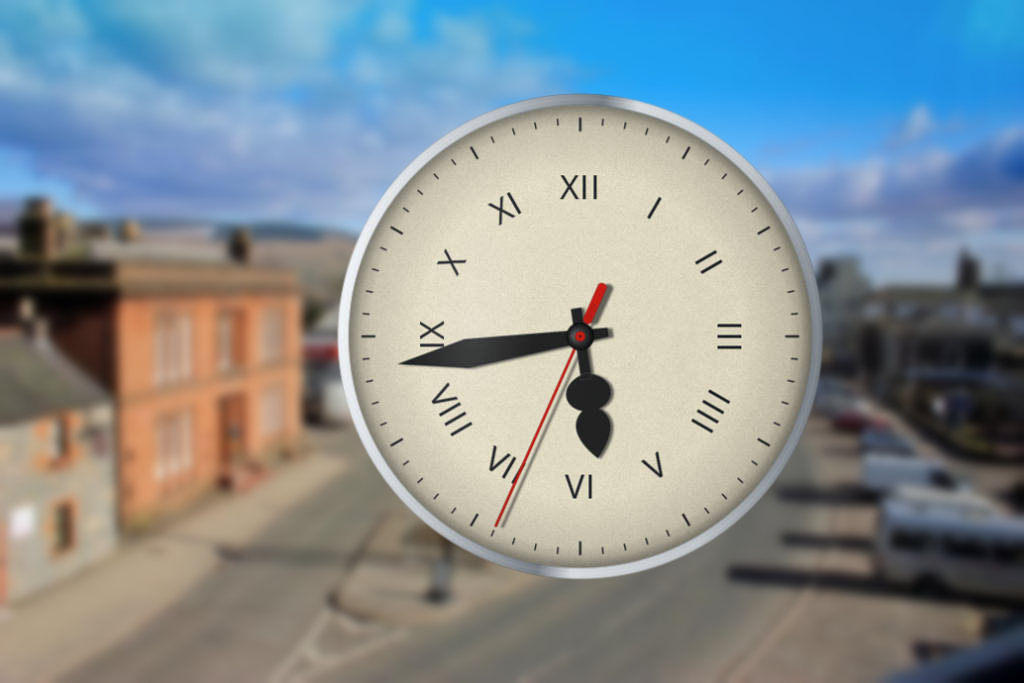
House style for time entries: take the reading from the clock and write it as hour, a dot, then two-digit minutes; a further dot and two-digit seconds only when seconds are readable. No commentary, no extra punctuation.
5.43.34
